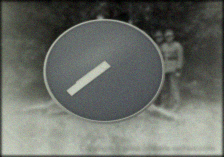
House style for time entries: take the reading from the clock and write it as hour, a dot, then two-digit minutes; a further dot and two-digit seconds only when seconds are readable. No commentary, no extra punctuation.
7.38
